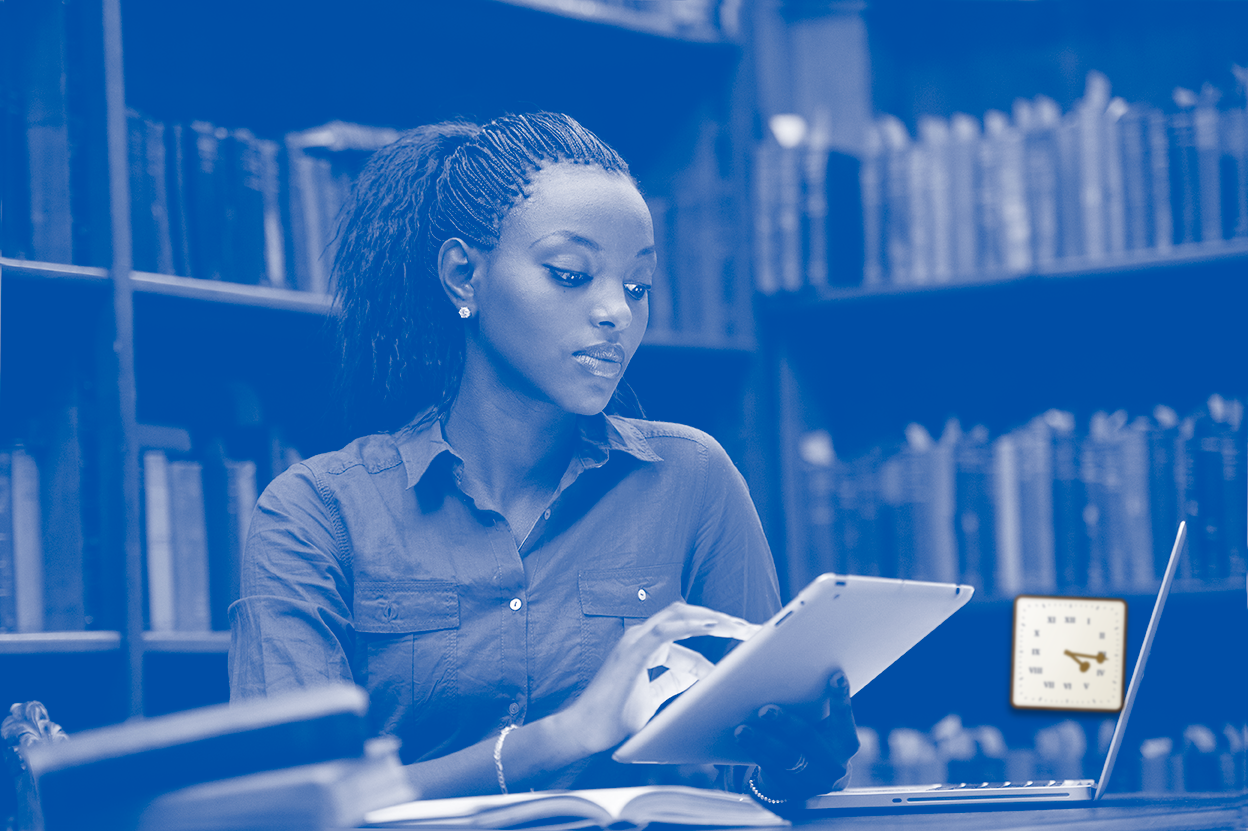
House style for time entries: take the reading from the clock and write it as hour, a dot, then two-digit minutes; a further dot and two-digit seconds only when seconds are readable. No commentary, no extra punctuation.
4.16
